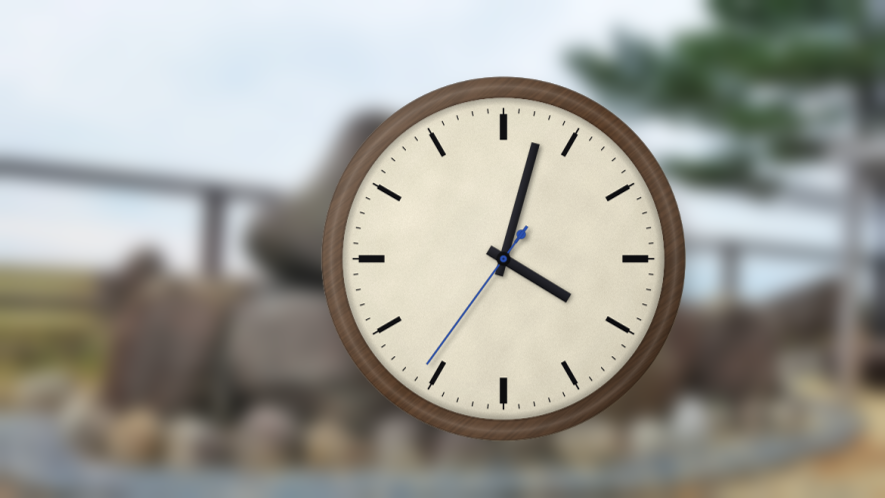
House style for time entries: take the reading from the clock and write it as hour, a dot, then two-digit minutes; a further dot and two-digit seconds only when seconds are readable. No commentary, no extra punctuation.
4.02.36
